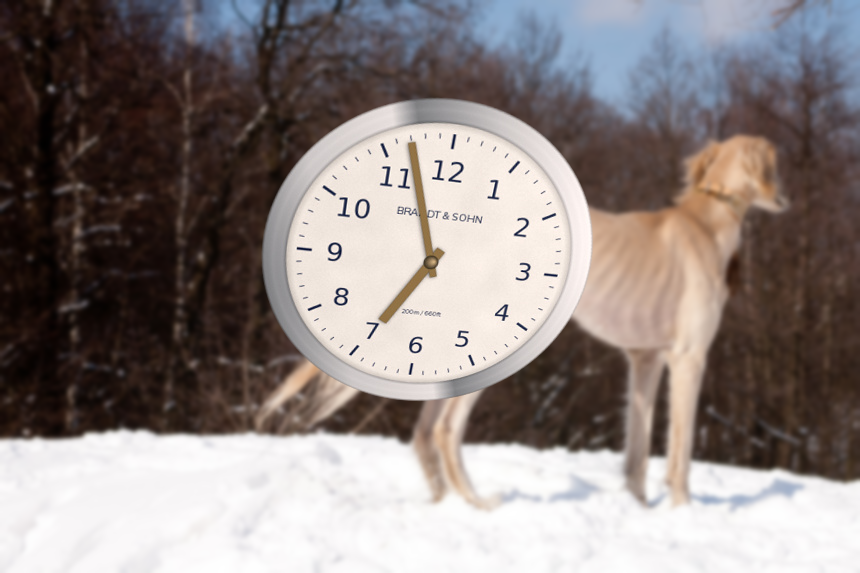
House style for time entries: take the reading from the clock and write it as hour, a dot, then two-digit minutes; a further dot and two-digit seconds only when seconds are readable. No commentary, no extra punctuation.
6.57
